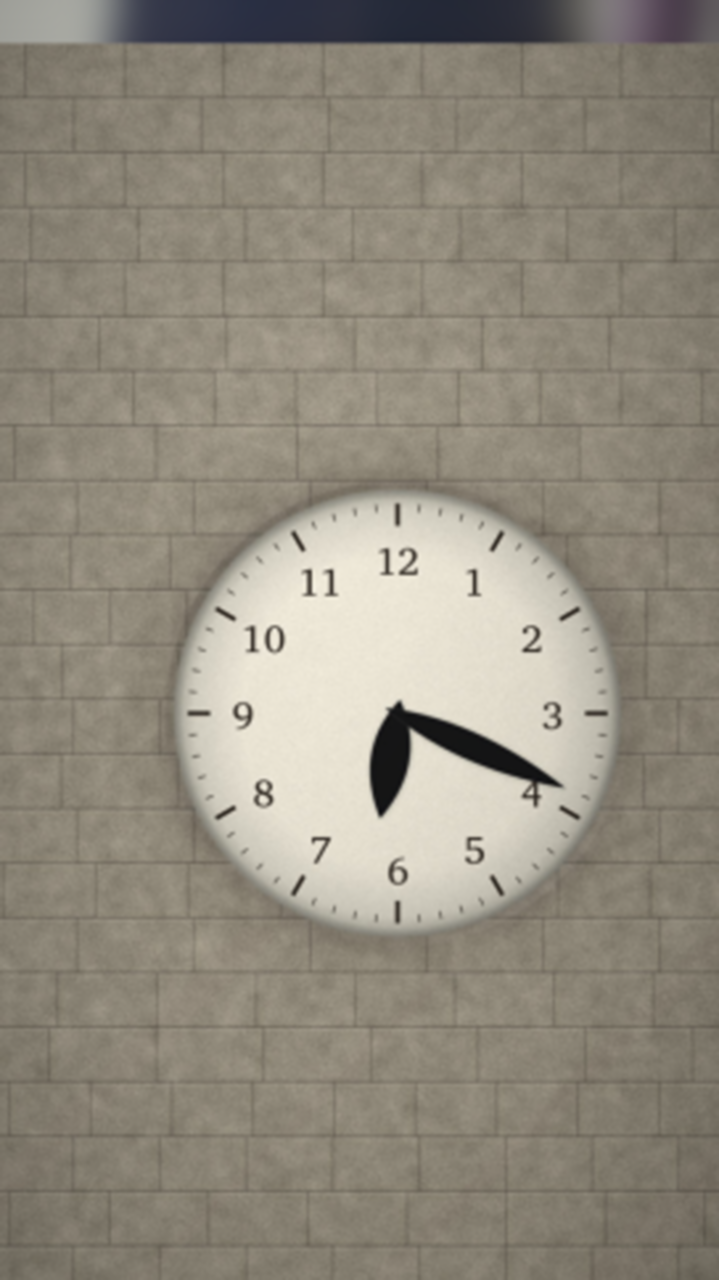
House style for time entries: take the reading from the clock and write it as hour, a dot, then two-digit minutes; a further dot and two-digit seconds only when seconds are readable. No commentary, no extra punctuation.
6.19
